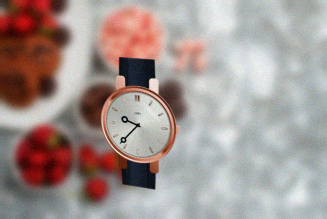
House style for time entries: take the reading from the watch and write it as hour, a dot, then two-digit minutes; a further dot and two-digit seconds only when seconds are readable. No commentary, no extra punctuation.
9.37
